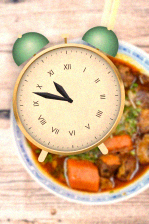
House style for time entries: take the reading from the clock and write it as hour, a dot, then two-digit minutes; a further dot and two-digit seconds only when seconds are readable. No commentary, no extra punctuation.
10.48
